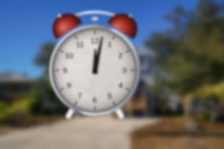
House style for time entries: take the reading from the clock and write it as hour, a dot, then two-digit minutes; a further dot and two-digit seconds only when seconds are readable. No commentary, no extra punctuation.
12.02
